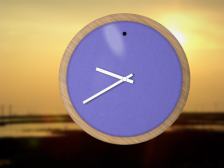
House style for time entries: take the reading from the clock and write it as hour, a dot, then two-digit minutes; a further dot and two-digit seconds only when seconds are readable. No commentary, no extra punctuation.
9.40
